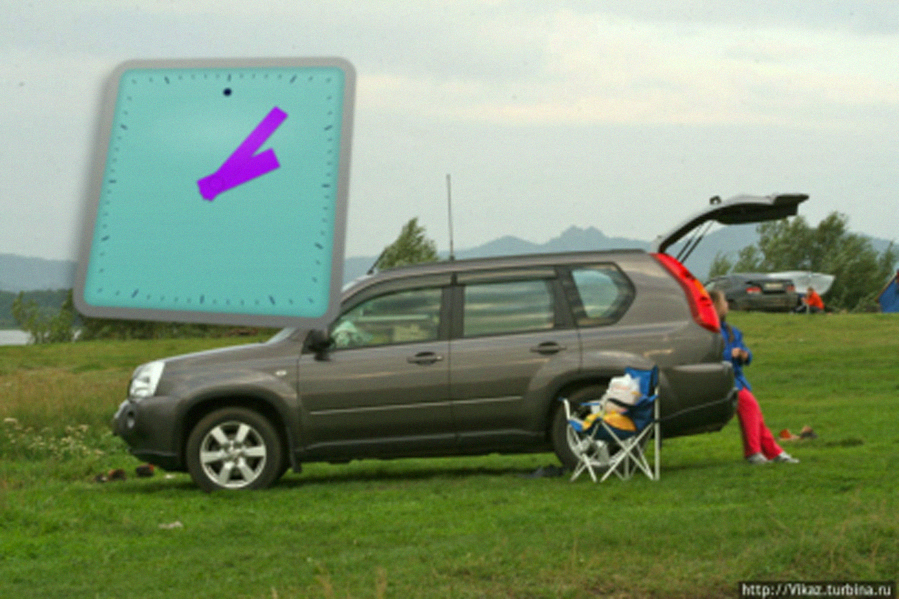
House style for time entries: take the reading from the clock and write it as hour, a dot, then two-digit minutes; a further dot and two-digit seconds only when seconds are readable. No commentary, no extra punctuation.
2.06
